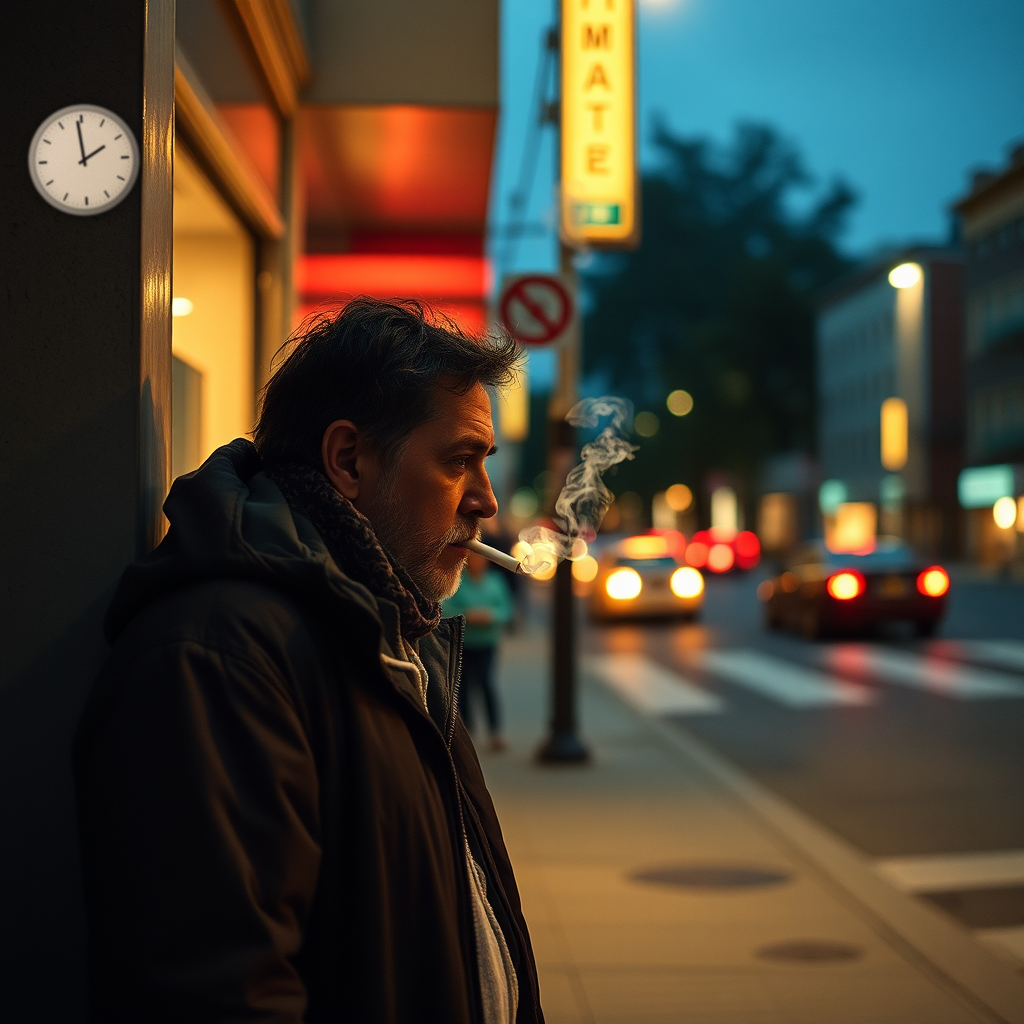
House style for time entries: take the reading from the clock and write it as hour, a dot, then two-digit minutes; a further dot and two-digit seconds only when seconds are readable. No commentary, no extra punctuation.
1.59
